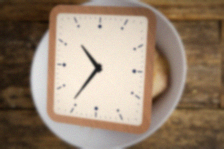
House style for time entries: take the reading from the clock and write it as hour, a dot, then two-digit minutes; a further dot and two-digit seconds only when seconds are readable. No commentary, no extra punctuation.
10.36
